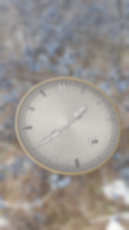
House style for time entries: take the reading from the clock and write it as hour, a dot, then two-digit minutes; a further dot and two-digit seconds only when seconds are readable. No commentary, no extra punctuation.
1.40
